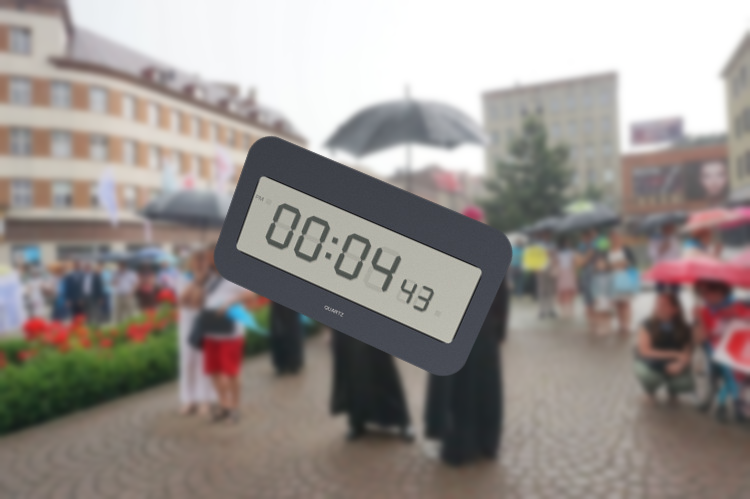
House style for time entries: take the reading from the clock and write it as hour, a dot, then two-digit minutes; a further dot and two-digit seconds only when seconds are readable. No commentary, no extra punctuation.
0.04.43
